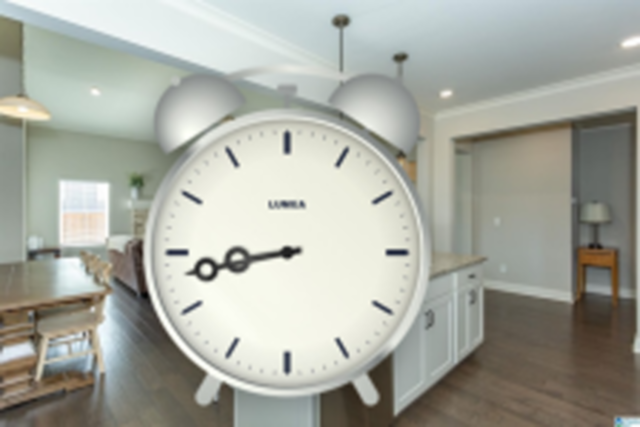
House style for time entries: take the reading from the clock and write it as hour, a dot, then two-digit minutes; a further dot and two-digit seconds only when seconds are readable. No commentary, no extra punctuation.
8.43
